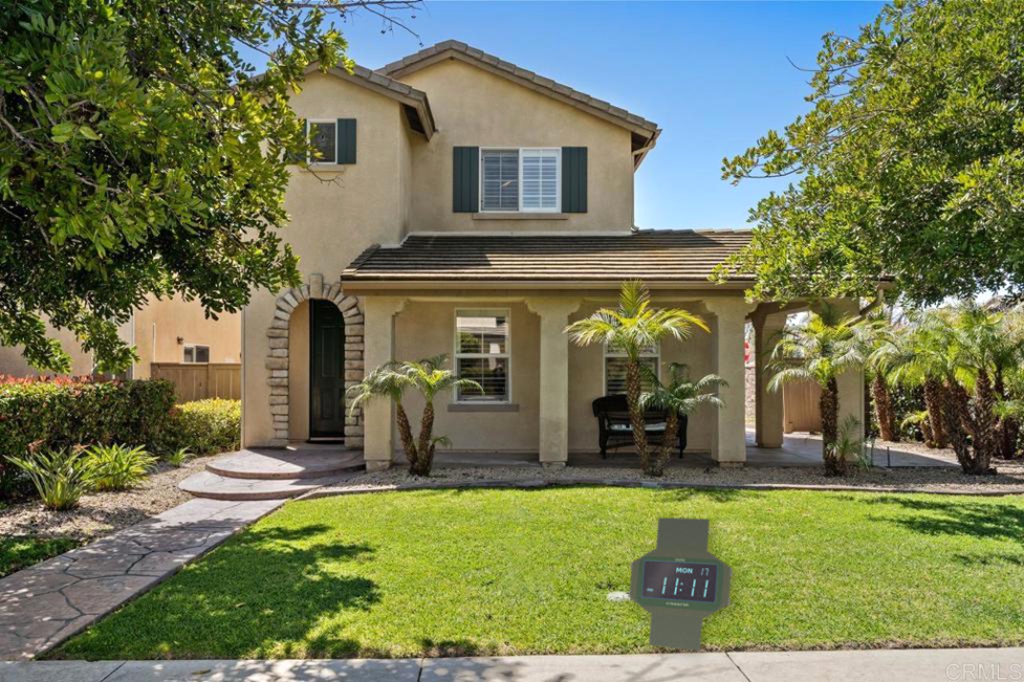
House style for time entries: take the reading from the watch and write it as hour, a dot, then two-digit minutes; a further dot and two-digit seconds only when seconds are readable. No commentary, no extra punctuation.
11.11
